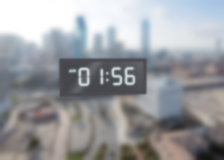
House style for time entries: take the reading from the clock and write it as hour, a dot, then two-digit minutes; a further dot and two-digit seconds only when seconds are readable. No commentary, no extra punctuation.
1.56
